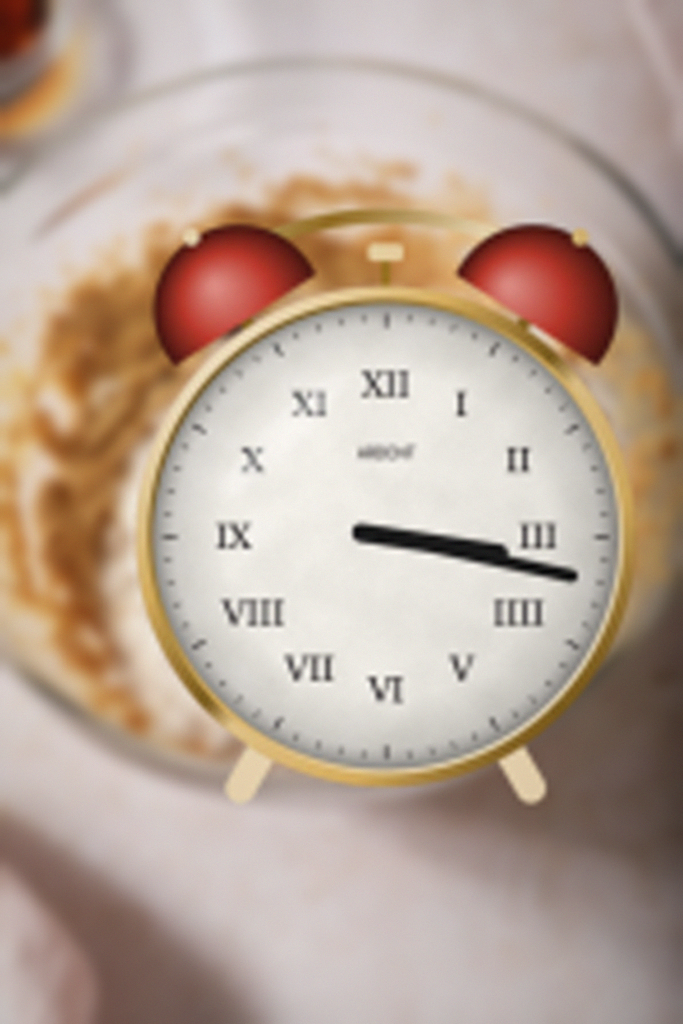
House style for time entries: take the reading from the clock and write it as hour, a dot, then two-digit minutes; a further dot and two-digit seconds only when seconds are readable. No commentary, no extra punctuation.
3.17
